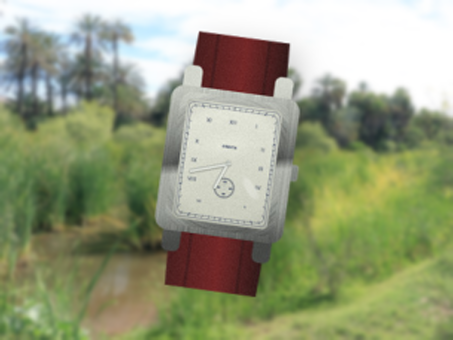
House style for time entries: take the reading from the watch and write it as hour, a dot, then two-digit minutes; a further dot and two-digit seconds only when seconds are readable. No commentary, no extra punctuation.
6.42
